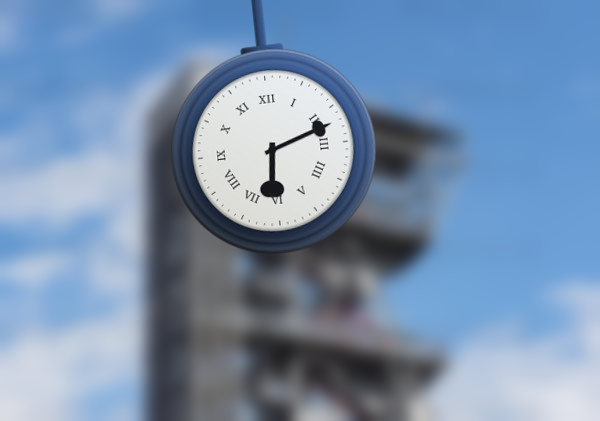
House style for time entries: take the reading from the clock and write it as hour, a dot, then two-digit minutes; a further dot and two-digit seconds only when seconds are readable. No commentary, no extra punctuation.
6.12
